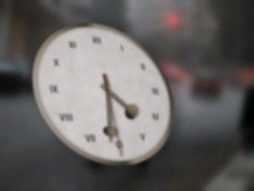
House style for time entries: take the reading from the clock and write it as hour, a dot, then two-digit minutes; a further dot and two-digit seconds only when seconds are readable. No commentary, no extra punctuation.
4.31.30
